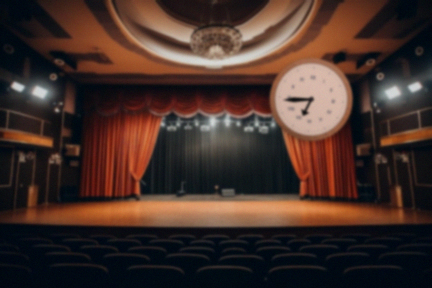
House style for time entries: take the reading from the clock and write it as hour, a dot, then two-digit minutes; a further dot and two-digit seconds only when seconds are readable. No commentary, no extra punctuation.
6.44
